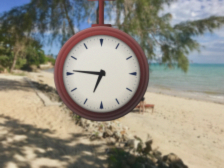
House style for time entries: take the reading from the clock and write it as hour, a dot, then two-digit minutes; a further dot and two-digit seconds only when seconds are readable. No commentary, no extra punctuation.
6.46
